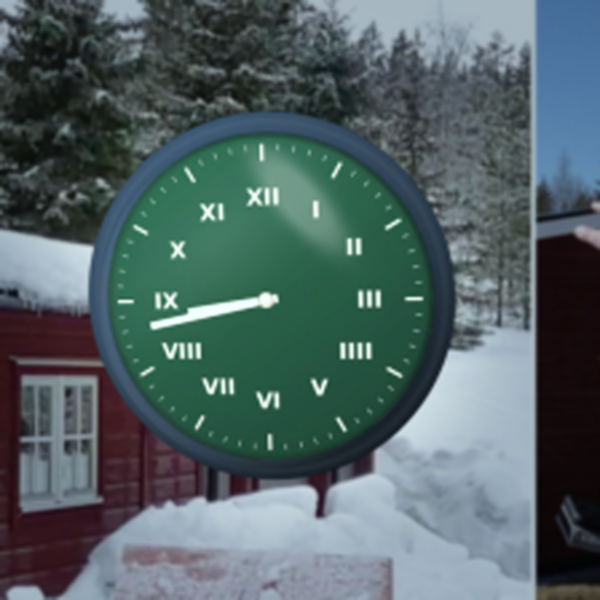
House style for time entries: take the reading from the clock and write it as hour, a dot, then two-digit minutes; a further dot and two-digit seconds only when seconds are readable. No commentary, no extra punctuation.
8.43
